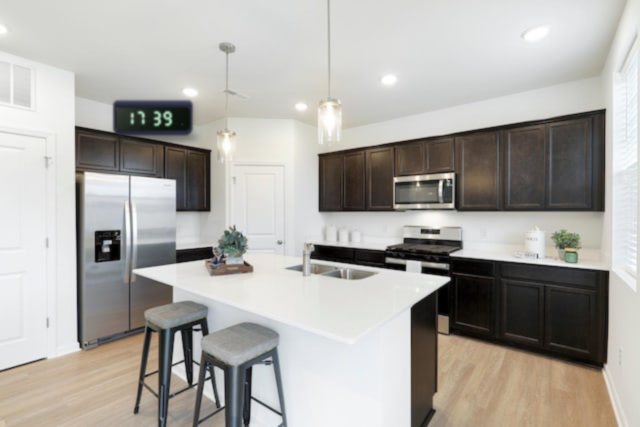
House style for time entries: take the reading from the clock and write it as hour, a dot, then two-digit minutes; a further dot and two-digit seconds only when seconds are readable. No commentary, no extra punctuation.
17.39
